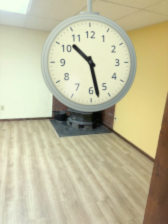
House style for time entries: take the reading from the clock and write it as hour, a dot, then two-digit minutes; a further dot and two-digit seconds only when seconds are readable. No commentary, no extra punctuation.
10.28
